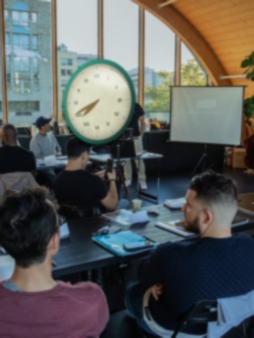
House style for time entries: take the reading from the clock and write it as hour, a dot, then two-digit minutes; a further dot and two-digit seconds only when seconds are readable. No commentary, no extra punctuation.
7.41
